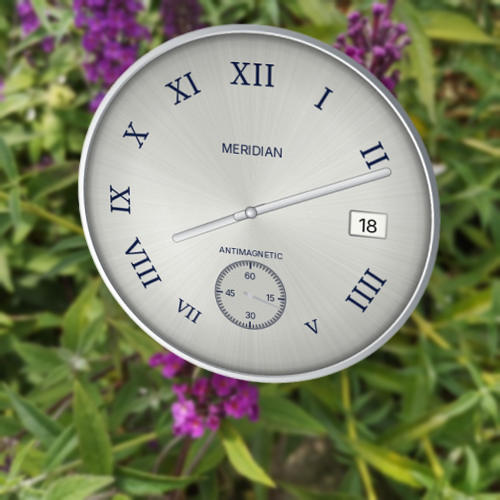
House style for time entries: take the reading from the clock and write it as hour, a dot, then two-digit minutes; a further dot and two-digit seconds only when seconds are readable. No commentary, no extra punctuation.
8.11.18
